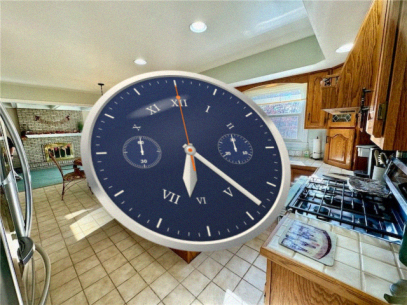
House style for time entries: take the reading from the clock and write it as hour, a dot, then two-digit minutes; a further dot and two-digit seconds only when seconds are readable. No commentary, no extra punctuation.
6.23
